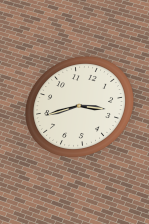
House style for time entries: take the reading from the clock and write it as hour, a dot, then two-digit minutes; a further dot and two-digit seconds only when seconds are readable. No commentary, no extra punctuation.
2.39
